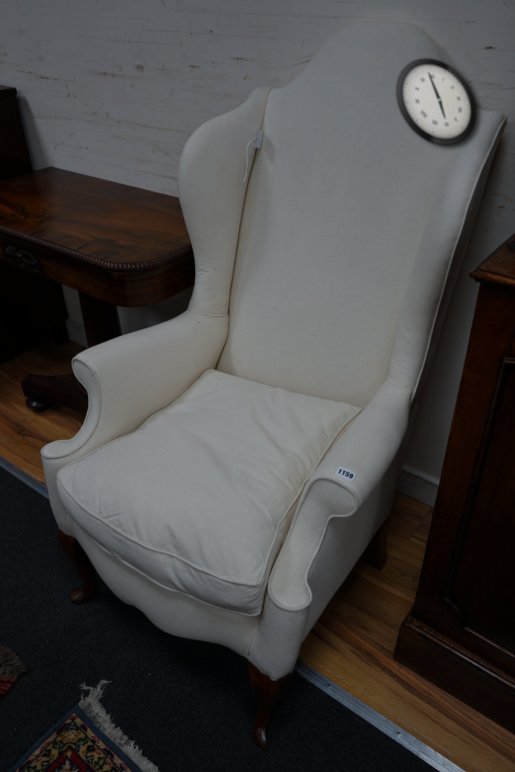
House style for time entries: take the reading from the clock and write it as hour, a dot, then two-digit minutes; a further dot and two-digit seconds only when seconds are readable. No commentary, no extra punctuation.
5.59
